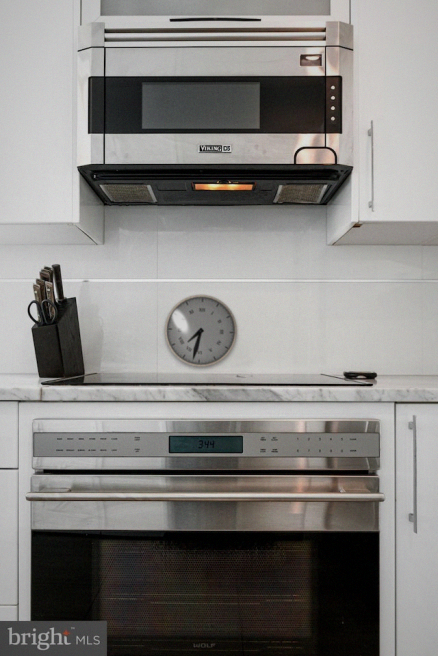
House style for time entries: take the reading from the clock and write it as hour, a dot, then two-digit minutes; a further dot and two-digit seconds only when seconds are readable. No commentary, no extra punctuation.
7.32
